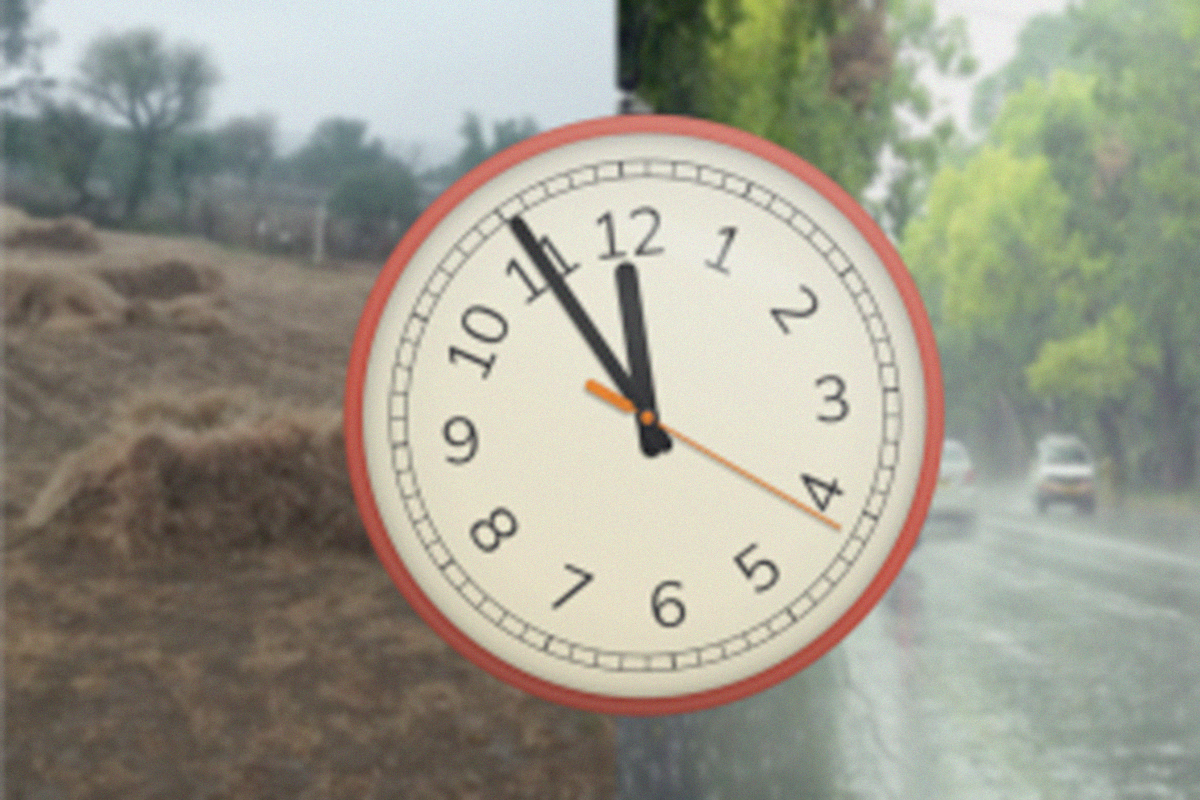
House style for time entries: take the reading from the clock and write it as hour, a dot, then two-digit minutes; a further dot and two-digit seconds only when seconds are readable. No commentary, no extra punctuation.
11.55.21
